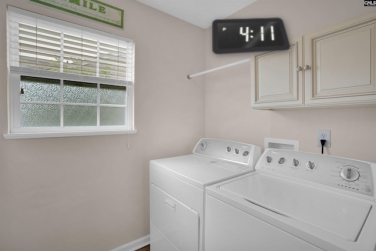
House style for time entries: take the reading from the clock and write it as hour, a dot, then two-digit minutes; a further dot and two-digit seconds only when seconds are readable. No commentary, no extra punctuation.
4.11
